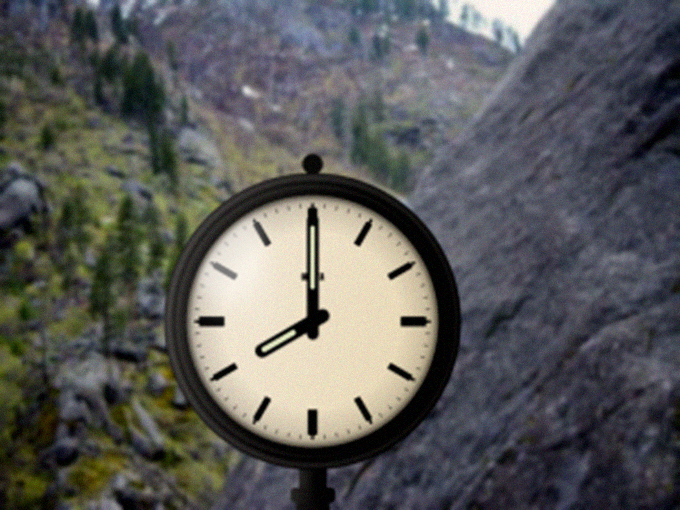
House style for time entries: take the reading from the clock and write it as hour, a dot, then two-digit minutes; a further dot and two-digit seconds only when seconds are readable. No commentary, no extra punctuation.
8.00
